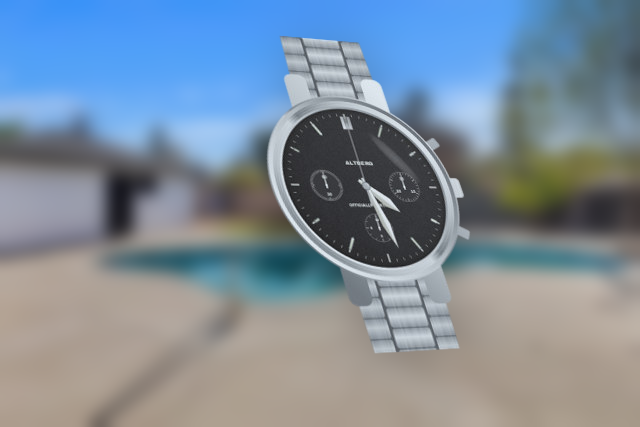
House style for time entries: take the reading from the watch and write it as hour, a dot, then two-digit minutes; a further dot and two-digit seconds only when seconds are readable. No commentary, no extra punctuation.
4.28
